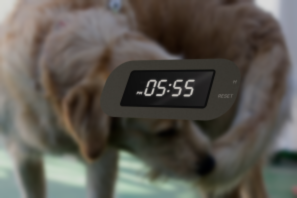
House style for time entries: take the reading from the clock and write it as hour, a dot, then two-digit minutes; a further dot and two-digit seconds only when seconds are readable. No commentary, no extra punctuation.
5.55
